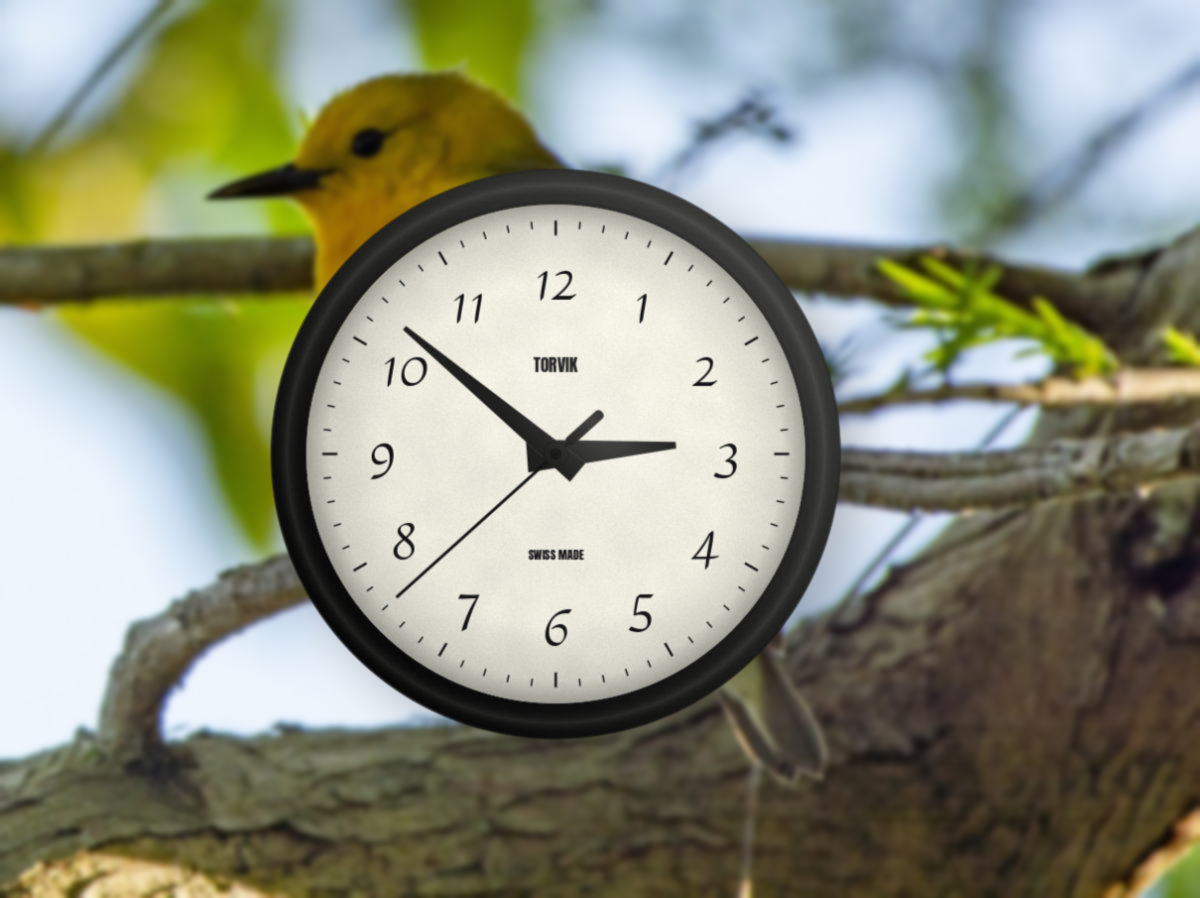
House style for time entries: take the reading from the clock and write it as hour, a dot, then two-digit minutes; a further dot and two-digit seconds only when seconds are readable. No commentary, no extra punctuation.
2.51.38
